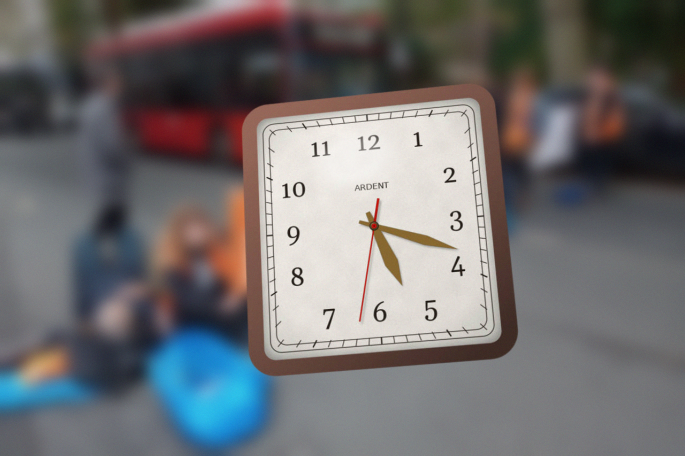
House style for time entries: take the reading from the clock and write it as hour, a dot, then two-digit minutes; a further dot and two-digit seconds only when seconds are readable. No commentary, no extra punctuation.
5.18.32
